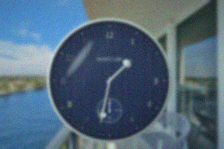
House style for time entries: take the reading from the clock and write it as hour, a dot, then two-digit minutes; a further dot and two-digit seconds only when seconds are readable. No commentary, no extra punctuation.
1.32
